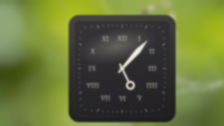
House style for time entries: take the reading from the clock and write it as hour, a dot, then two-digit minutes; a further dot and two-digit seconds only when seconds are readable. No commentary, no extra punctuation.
5.07
